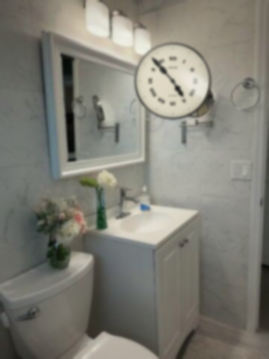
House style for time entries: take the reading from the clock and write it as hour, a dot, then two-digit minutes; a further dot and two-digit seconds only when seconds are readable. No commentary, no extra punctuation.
4.53
